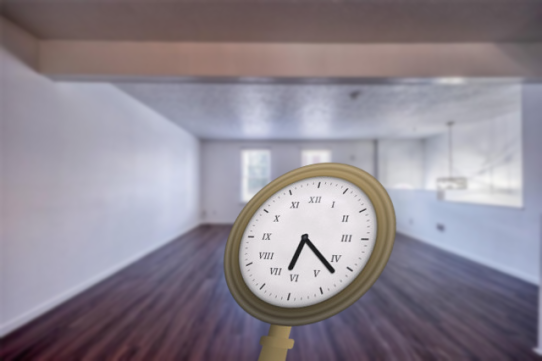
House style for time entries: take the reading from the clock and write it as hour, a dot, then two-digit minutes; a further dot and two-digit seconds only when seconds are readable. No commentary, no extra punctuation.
6.22
